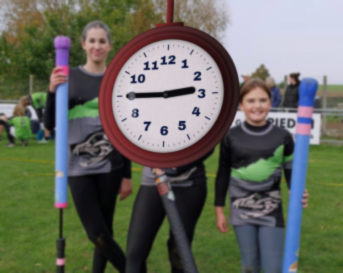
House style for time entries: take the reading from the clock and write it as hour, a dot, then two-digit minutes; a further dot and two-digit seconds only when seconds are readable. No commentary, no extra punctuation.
2.45
